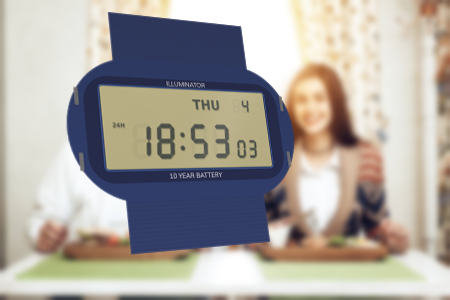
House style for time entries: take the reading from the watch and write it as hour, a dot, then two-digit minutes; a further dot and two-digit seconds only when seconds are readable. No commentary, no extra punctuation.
18.53.03
